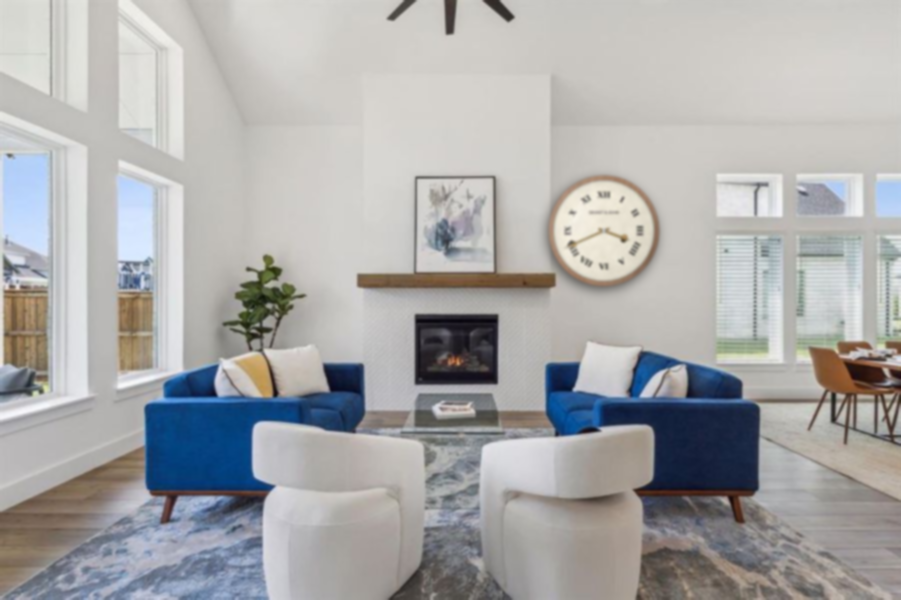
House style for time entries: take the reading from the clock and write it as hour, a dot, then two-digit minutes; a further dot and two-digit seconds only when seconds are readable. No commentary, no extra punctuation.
3.41
